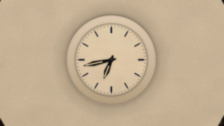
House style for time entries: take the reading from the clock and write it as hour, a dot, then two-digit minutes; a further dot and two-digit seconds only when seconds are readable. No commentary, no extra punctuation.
6.43
